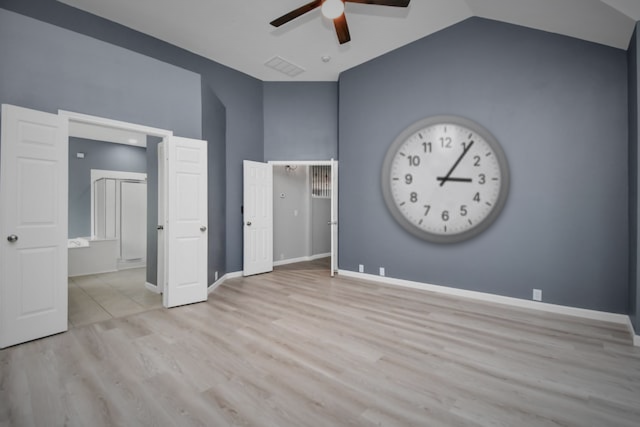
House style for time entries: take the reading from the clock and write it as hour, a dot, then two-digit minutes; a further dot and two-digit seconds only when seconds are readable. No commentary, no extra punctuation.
3.06
